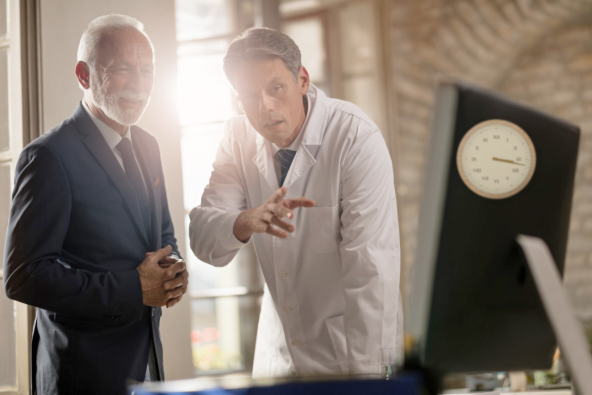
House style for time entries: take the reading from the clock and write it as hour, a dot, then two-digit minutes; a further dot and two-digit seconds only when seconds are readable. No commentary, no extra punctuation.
3.17
